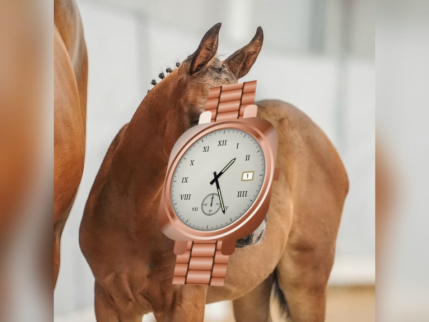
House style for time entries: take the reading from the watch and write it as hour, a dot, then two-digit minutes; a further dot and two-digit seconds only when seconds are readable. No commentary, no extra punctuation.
1.26
